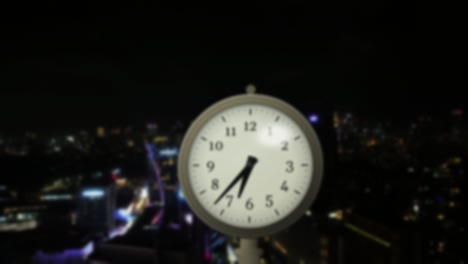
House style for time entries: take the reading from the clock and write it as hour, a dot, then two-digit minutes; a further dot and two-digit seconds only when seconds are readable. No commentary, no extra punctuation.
6.37
